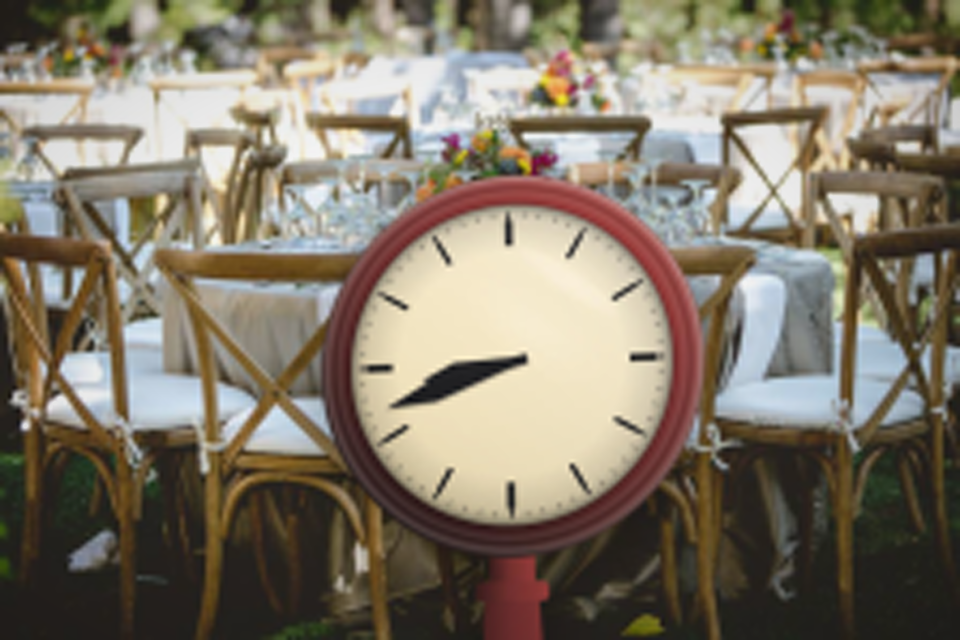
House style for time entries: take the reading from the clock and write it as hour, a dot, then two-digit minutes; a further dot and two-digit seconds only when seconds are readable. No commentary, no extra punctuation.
8.42
